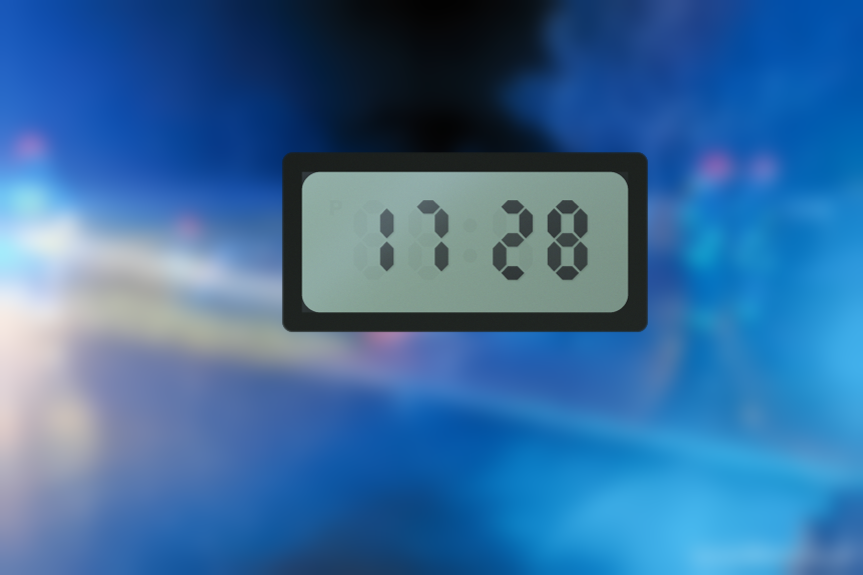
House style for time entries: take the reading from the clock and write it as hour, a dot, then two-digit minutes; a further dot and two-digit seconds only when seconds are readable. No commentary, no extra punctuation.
17.28
